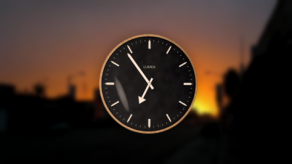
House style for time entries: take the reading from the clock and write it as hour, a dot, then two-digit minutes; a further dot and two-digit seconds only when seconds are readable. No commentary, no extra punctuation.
6.54
